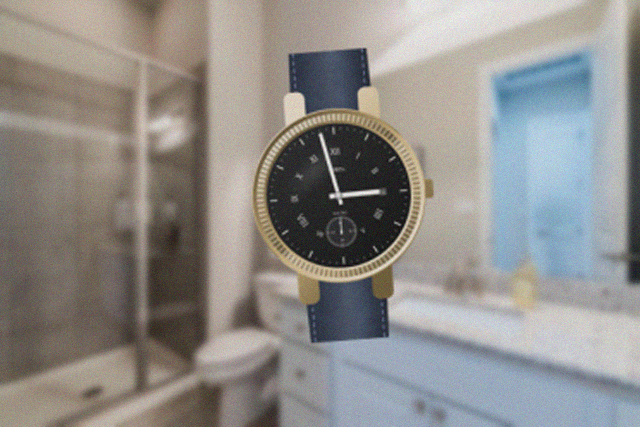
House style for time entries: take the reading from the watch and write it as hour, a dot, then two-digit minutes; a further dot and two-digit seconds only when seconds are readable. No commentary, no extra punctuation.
2.58
